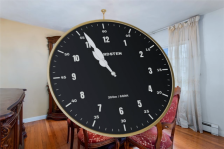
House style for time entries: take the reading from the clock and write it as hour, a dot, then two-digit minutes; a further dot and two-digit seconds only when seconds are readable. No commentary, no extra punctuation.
10.56
